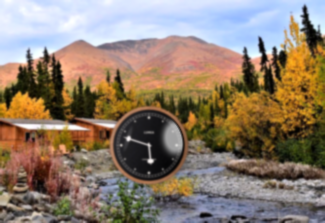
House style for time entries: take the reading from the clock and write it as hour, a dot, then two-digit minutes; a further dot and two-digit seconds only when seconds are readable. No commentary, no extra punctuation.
5.48
